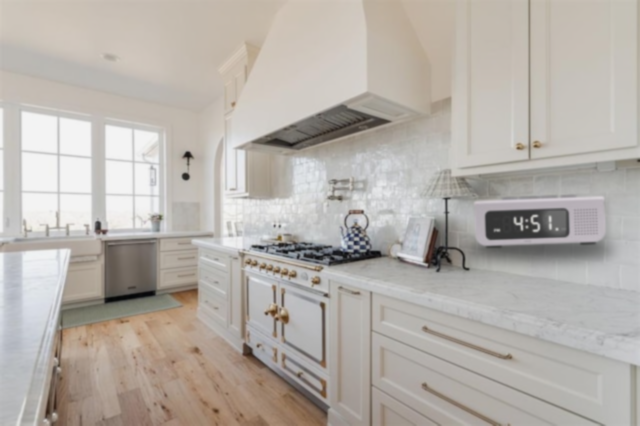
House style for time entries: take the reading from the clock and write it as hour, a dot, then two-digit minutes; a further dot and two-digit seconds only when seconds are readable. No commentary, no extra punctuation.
4.51
